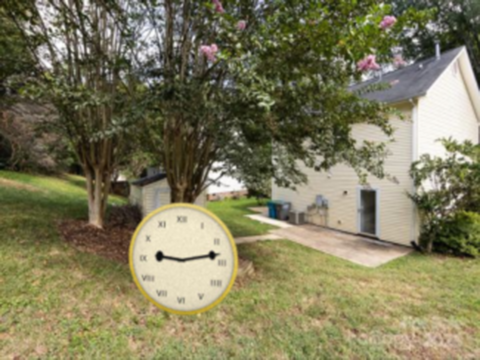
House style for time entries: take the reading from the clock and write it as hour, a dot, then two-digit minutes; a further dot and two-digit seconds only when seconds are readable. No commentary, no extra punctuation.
9.13
